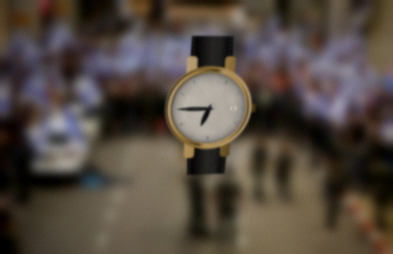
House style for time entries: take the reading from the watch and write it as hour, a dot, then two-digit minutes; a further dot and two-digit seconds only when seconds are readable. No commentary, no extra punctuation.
6.45
